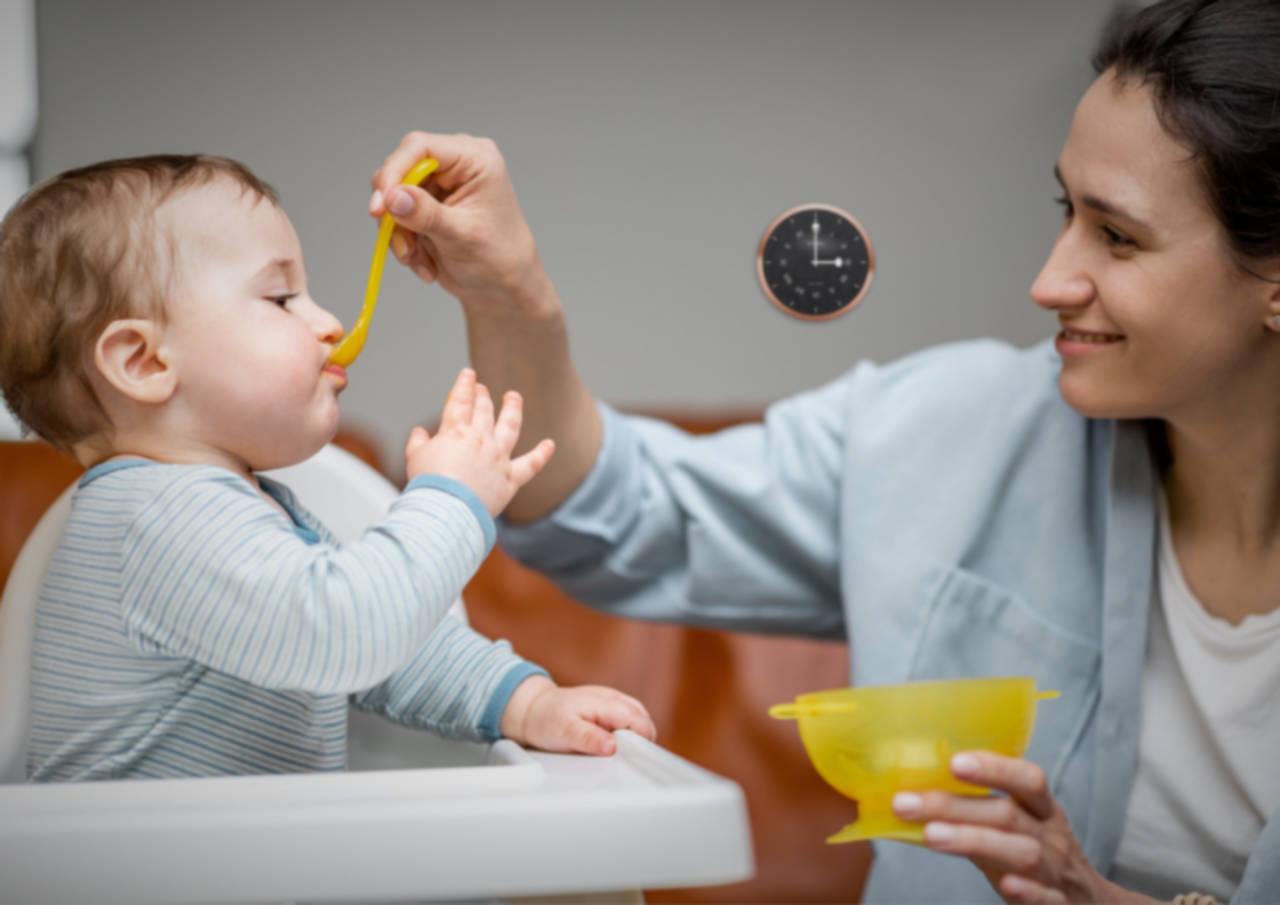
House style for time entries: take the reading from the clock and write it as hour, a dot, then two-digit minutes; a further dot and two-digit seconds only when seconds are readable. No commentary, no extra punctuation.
3.00
